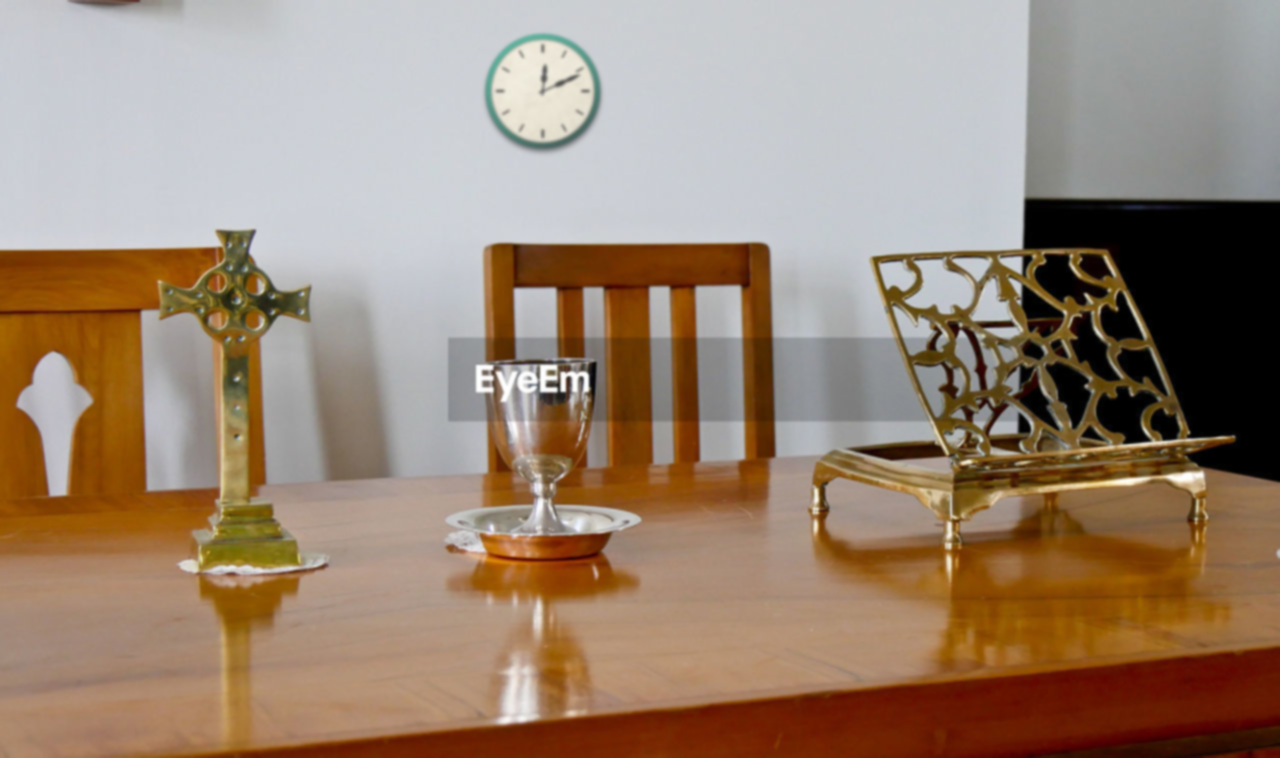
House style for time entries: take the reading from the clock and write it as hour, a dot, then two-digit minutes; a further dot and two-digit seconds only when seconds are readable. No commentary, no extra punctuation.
12.11
